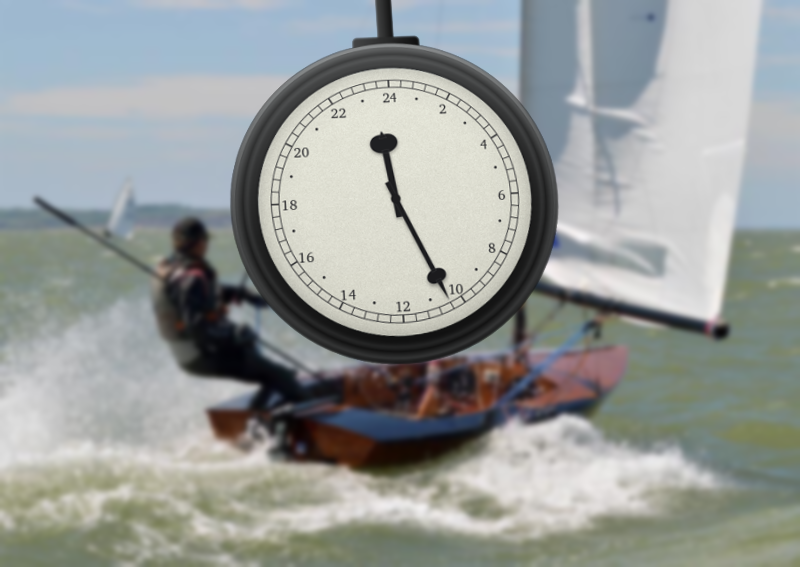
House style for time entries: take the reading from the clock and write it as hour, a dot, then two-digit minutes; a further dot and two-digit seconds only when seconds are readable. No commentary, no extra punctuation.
23.26
